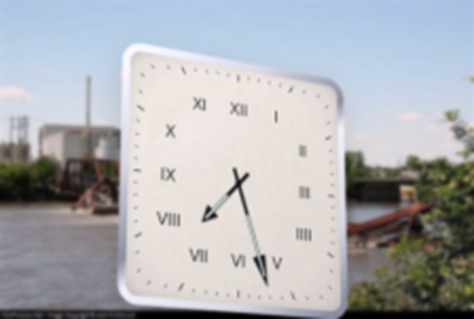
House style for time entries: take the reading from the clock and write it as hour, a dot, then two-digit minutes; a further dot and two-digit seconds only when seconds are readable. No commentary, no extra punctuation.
7.27
